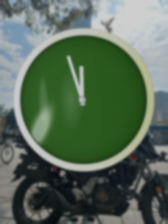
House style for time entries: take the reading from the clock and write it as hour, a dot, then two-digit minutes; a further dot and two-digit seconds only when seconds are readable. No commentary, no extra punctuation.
11.57
